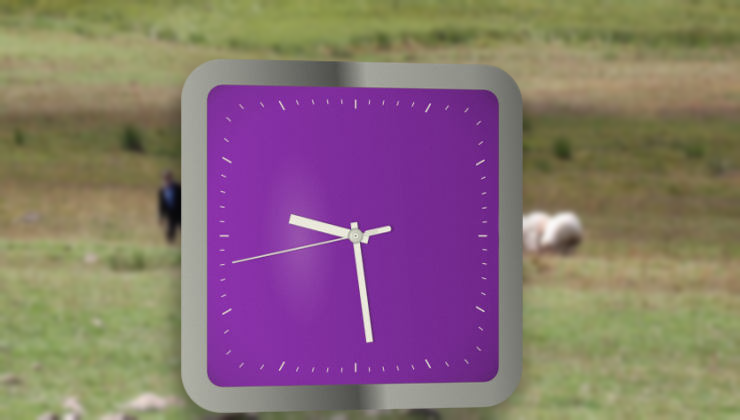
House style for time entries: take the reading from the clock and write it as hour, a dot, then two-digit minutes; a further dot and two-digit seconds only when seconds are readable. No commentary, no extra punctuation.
9.28.43
